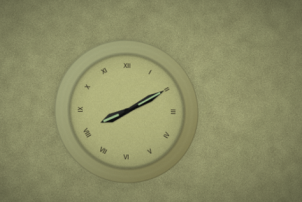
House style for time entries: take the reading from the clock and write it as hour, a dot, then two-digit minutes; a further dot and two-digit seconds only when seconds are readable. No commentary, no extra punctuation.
8.10
